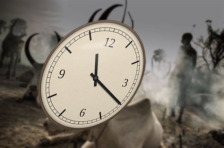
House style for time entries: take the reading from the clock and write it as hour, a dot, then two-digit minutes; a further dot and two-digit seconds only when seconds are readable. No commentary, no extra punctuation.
11.20
